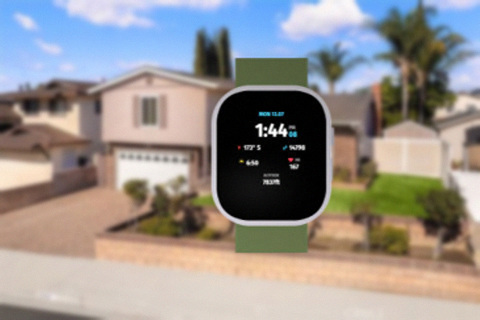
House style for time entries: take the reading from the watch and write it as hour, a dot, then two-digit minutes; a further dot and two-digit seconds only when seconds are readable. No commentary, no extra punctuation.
1.44
